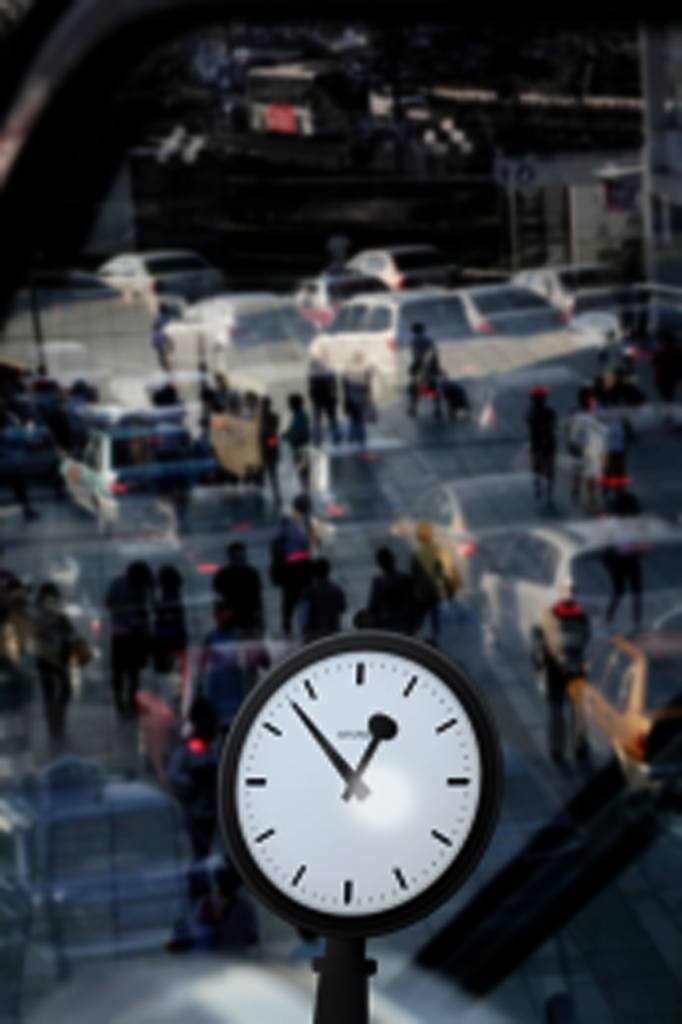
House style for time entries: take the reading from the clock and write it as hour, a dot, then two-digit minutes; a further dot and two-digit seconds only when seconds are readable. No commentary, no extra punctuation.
12.53
